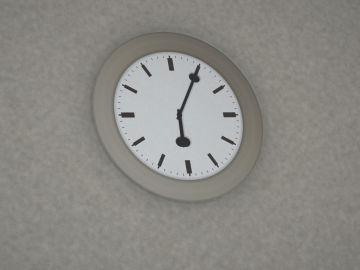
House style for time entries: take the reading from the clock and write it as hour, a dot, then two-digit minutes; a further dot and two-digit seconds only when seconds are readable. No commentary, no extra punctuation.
6.05
